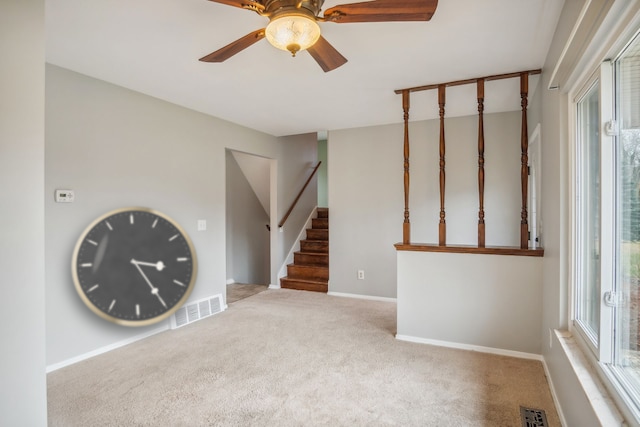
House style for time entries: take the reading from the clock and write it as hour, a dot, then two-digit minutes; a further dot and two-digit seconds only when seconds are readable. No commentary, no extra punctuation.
3.25
